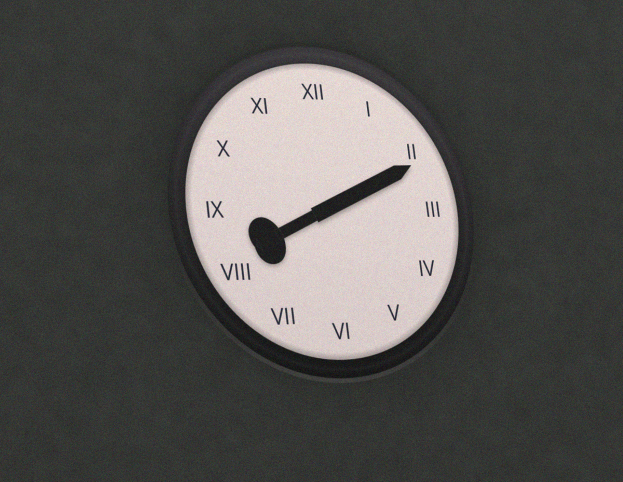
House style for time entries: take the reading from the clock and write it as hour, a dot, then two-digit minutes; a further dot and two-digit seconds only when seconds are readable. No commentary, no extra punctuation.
8.11
